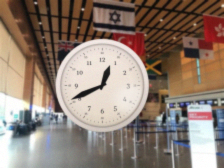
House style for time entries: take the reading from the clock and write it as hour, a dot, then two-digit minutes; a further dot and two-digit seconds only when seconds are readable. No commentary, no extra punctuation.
12.41
